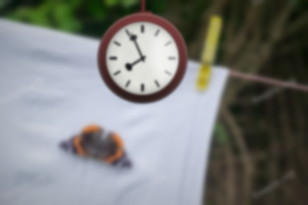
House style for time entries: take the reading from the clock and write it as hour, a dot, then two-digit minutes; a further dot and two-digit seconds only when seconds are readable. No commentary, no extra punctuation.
7.56
